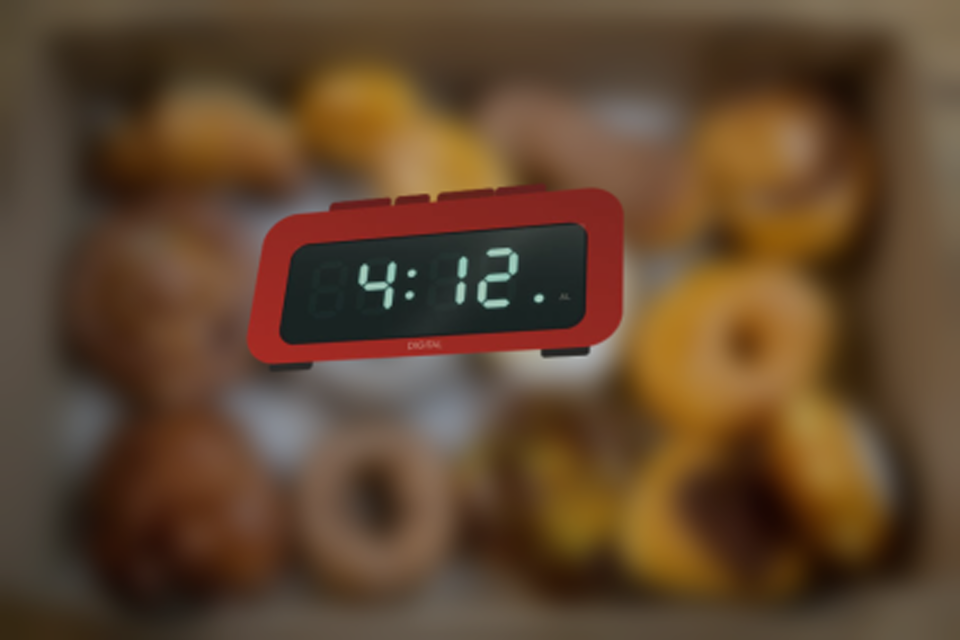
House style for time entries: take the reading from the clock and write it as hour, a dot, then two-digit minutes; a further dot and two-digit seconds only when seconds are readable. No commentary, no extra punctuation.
4.12
